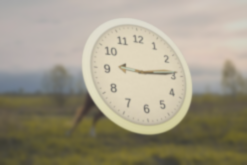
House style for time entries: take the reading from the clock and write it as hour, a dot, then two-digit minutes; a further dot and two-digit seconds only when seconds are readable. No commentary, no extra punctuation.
9.14
